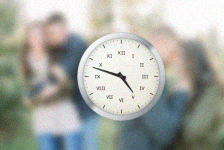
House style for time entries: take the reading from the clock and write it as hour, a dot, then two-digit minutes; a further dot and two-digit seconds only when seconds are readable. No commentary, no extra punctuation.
4.48
